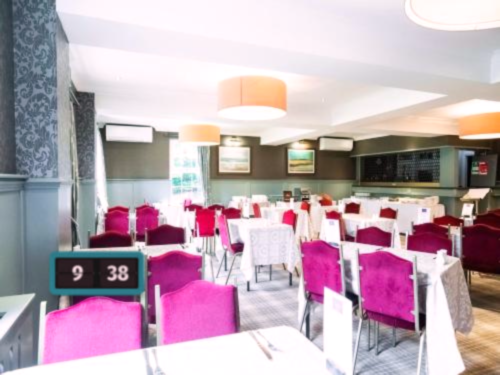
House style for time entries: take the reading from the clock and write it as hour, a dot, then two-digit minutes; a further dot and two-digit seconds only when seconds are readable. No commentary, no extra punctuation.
9.38
